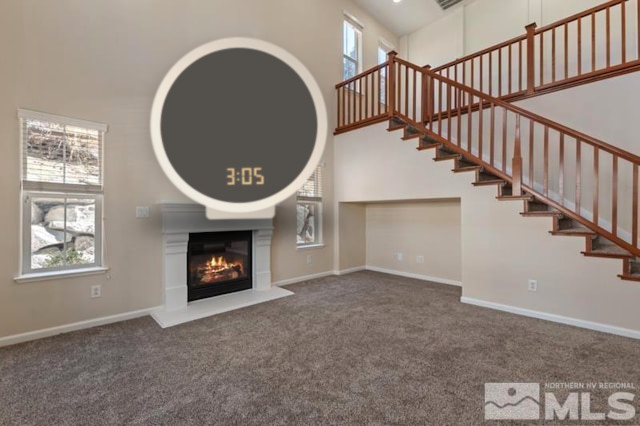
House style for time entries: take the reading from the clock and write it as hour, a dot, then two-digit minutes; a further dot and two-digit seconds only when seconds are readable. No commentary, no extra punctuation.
3.05
